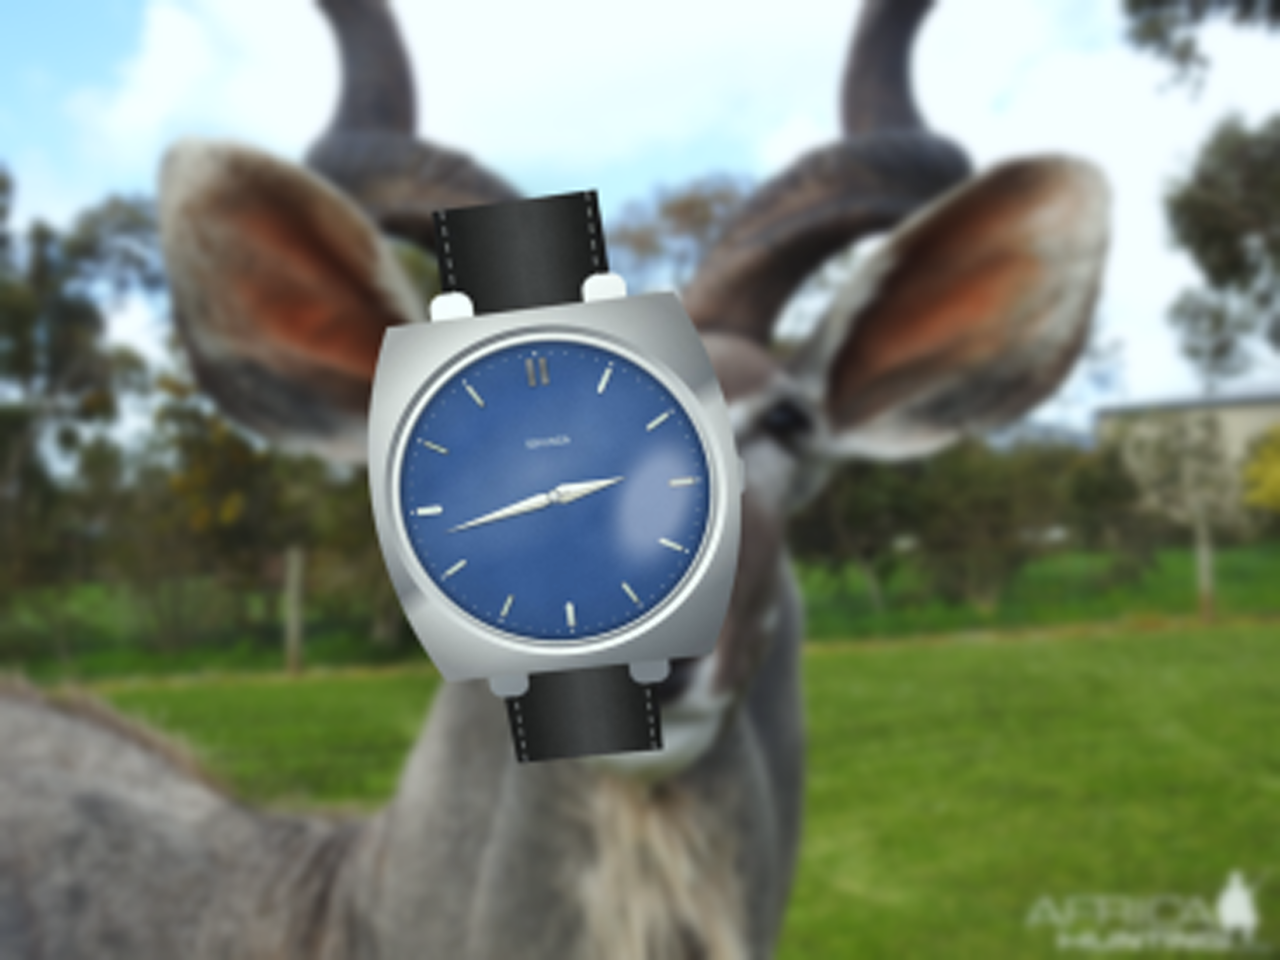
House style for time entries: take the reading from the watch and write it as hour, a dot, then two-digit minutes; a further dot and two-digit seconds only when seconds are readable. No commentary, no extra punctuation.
2.43
